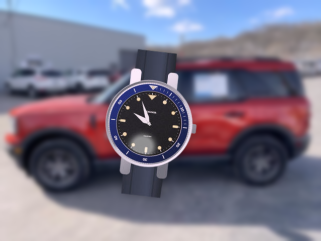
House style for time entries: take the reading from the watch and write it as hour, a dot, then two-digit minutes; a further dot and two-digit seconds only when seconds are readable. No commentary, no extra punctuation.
9.56
